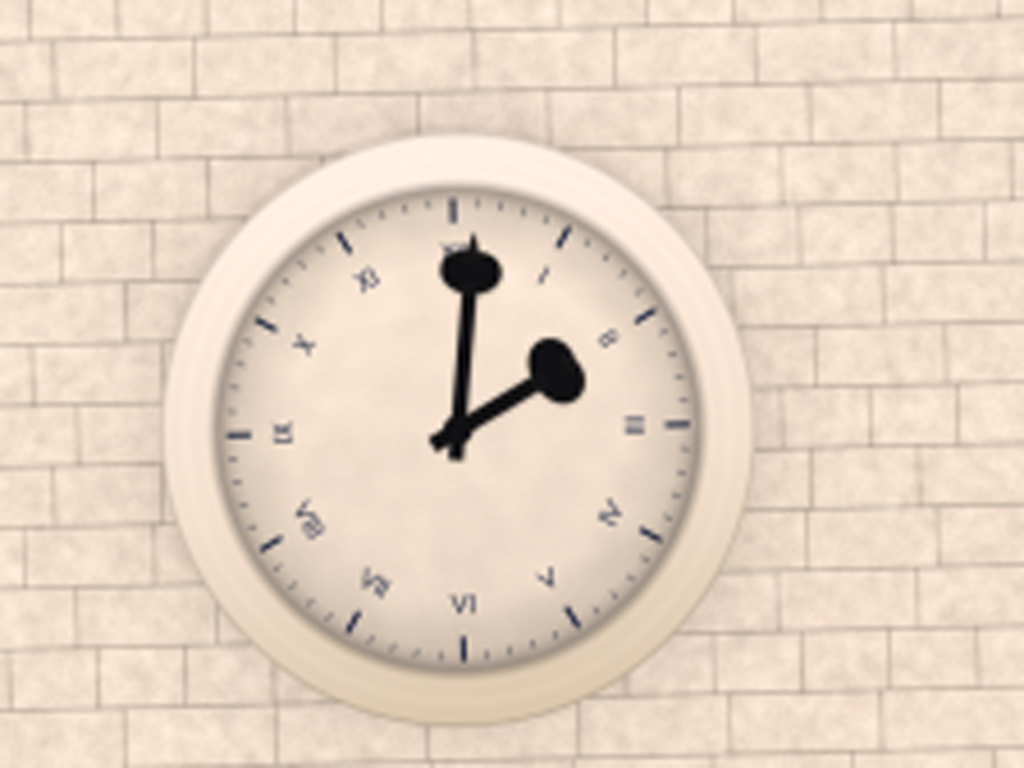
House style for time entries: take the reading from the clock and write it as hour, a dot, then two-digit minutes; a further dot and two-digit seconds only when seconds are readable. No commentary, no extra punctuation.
2.01
